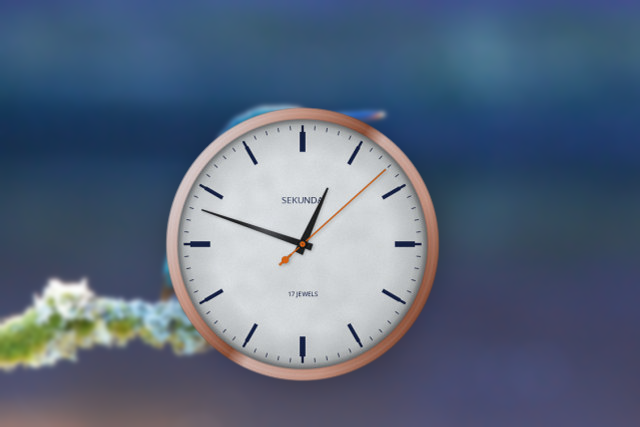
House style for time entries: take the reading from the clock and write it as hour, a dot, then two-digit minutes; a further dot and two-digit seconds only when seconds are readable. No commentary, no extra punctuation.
12.48.08
